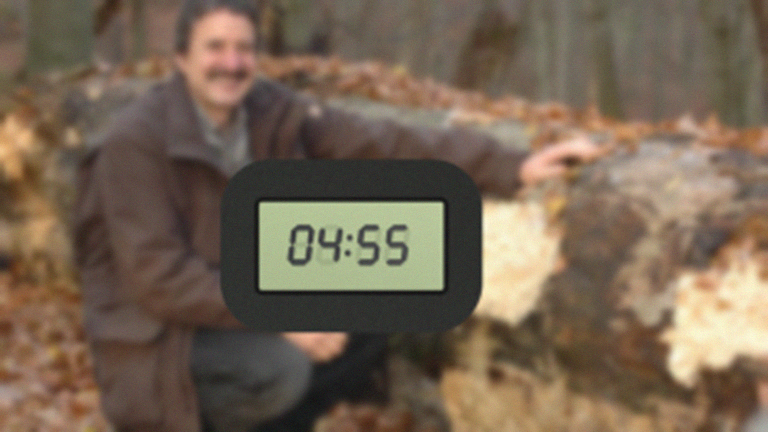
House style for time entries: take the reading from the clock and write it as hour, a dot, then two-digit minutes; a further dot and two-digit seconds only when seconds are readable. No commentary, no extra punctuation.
4.55
